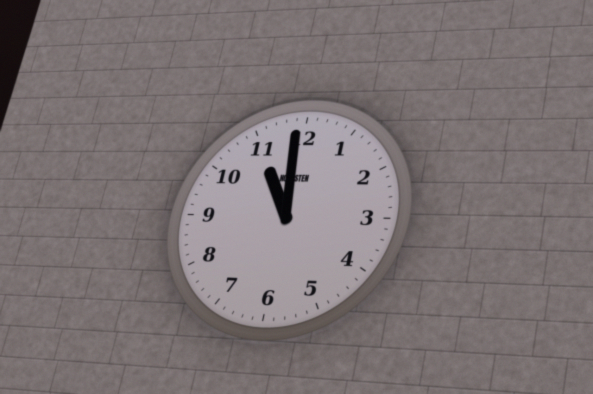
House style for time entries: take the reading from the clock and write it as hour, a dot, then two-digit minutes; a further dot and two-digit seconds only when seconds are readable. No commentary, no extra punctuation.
10.59
